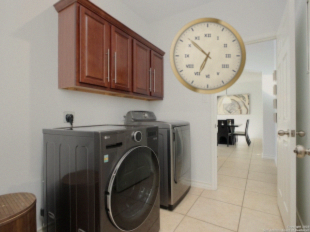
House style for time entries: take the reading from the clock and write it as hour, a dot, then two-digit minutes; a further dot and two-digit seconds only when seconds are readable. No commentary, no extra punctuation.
6.52
